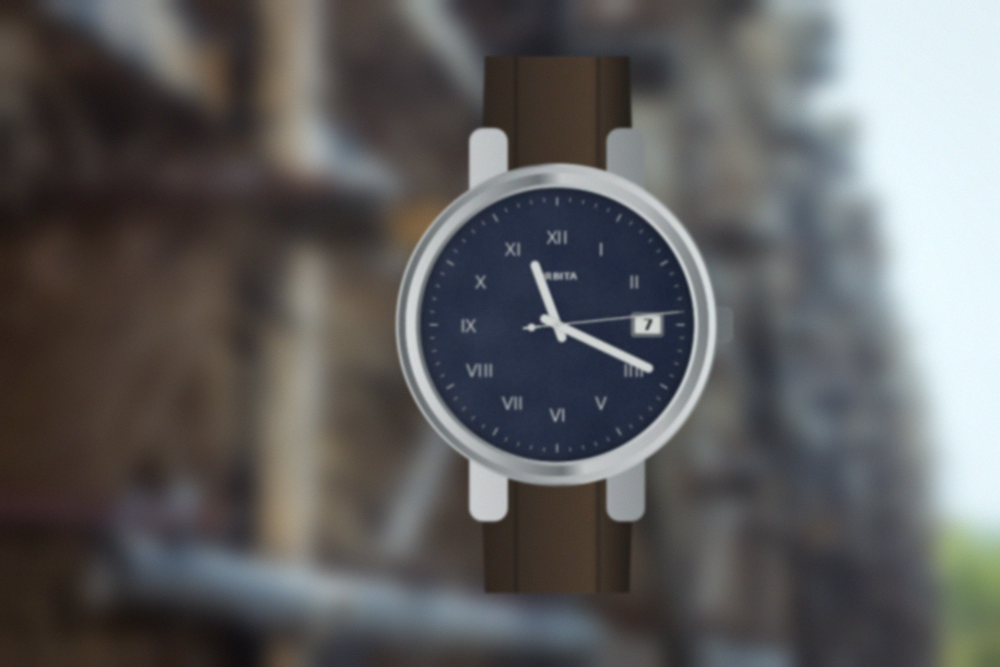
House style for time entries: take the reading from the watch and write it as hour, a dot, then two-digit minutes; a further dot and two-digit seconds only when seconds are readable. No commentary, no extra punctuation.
11.19.14
